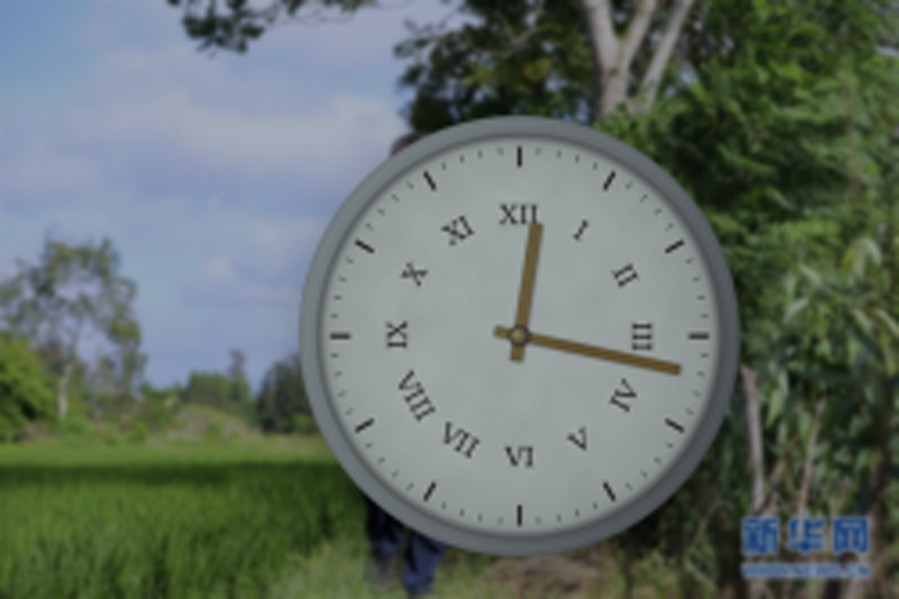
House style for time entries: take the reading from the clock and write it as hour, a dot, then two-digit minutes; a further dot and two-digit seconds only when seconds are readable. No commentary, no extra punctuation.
12.17
